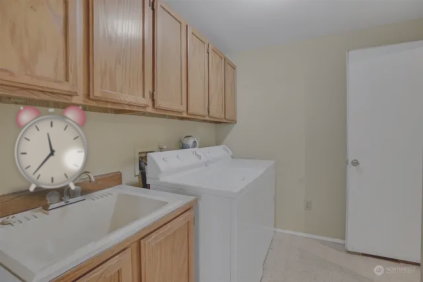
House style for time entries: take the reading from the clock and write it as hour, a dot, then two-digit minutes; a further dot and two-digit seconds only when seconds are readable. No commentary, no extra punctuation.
11.37
